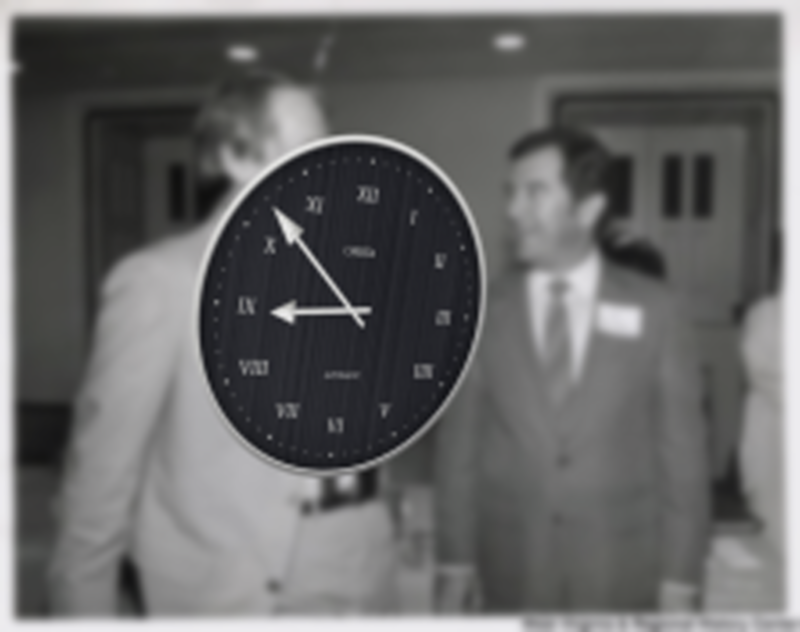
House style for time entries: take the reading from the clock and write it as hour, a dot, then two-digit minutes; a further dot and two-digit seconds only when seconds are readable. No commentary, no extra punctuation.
8.52
